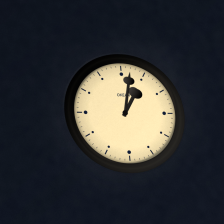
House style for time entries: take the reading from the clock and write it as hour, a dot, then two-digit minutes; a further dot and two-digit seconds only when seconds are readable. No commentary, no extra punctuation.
1.02
